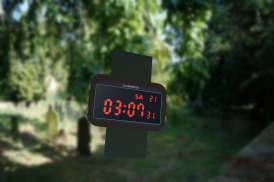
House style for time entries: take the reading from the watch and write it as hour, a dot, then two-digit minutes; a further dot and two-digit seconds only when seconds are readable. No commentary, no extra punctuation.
3.07.31
